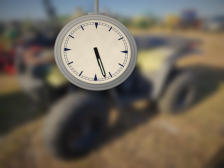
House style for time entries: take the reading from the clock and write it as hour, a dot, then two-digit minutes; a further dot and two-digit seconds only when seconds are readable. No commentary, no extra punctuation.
5.27
